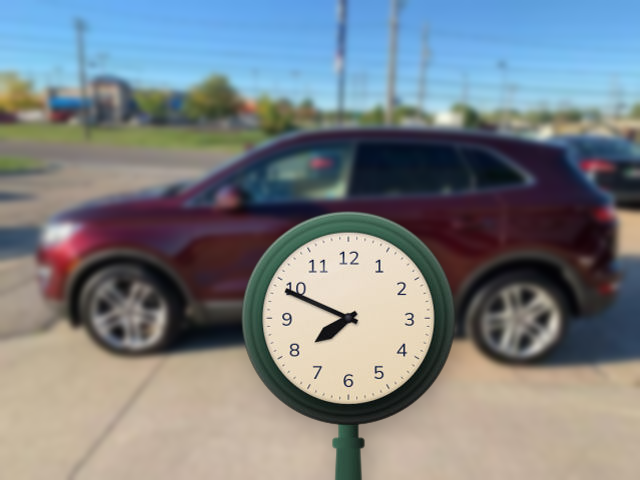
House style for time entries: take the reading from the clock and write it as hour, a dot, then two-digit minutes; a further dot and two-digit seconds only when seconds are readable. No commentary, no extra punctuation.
7.49
